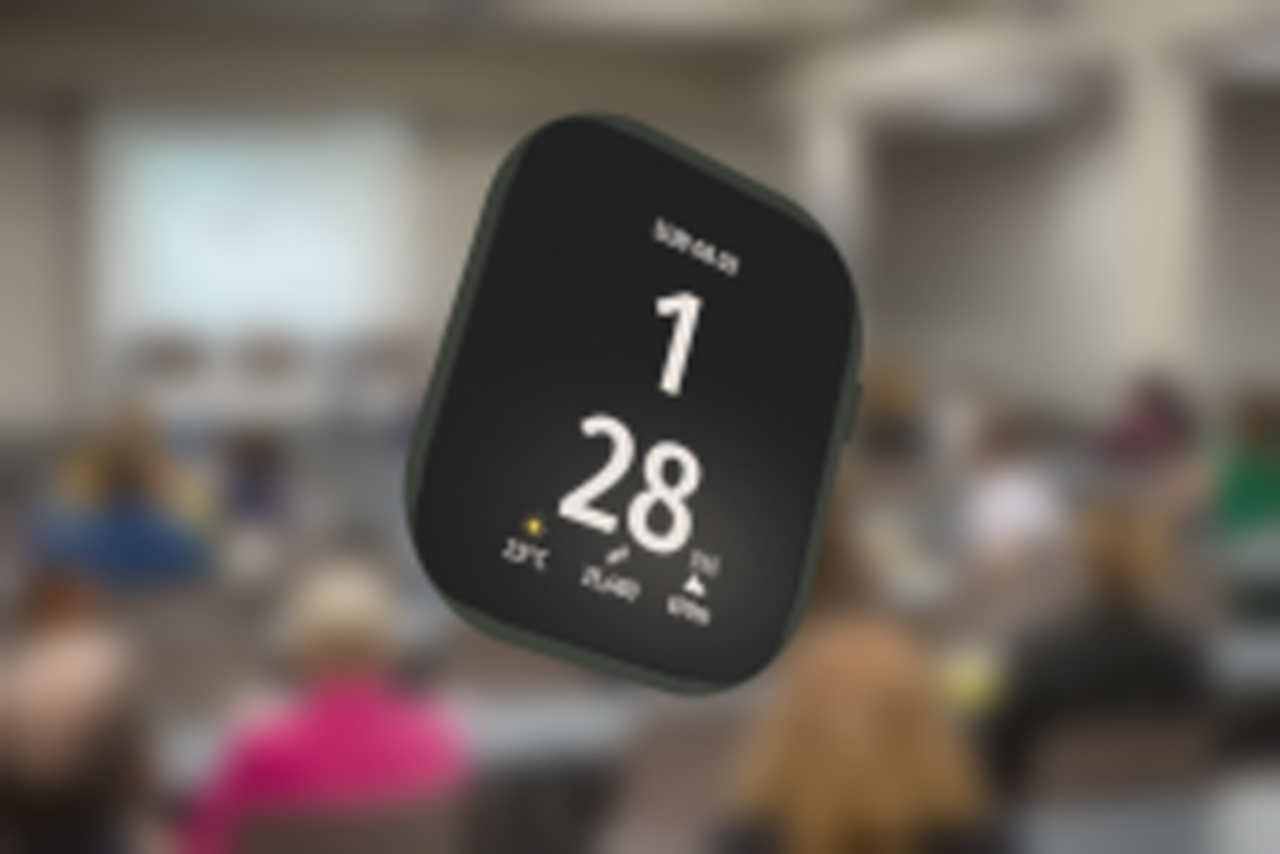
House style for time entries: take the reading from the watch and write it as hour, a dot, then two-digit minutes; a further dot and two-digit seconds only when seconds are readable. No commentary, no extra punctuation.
1.28
